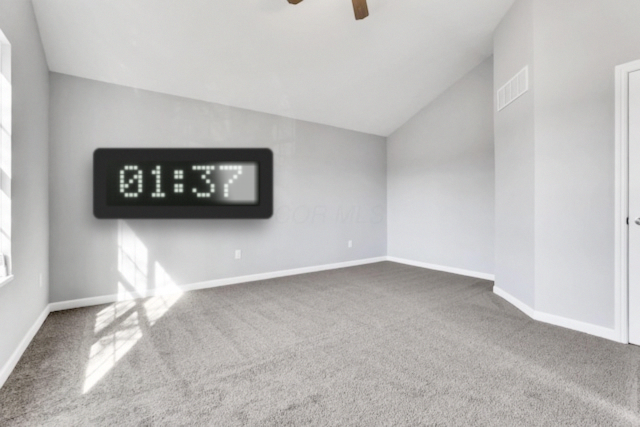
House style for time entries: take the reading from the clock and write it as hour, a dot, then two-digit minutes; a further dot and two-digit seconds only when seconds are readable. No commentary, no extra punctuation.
1.37
